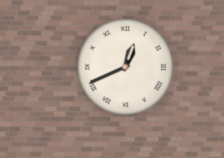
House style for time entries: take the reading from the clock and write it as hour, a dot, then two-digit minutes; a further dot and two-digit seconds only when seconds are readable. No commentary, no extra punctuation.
12.41
